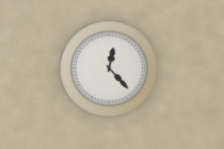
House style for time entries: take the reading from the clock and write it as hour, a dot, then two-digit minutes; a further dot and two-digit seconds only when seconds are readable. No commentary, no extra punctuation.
12.23
